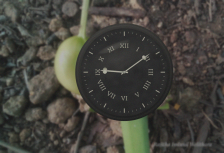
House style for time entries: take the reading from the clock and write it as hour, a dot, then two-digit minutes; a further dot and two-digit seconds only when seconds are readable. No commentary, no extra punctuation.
9.09
